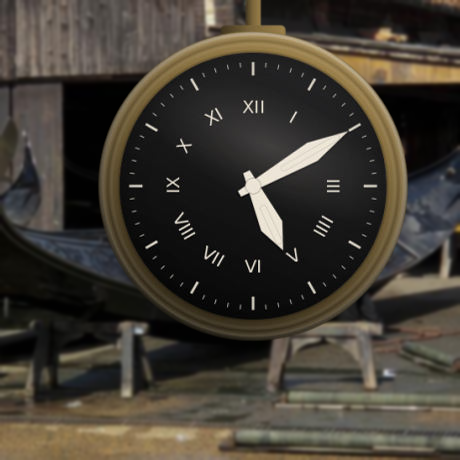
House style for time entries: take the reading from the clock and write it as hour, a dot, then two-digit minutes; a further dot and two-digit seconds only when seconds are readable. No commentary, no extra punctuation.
5.10
